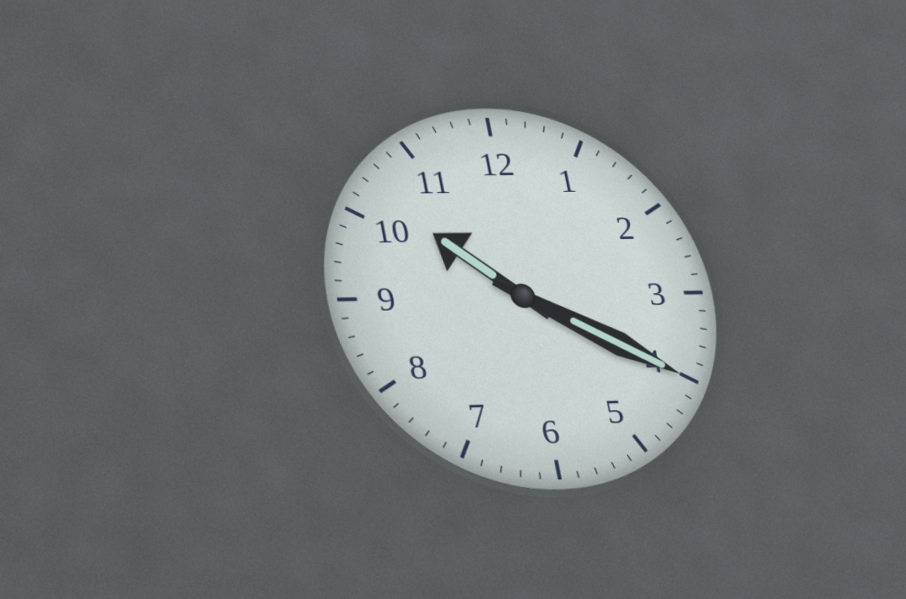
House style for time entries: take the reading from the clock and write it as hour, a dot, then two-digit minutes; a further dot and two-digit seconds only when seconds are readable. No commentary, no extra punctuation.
10.20
